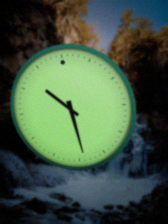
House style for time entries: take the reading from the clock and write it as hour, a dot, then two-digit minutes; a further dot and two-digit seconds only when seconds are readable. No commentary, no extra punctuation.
10.29
